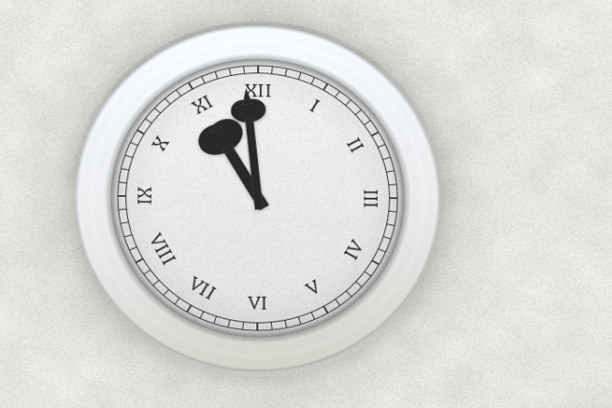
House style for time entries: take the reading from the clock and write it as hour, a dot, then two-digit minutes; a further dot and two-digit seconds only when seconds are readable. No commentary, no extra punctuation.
10.59
